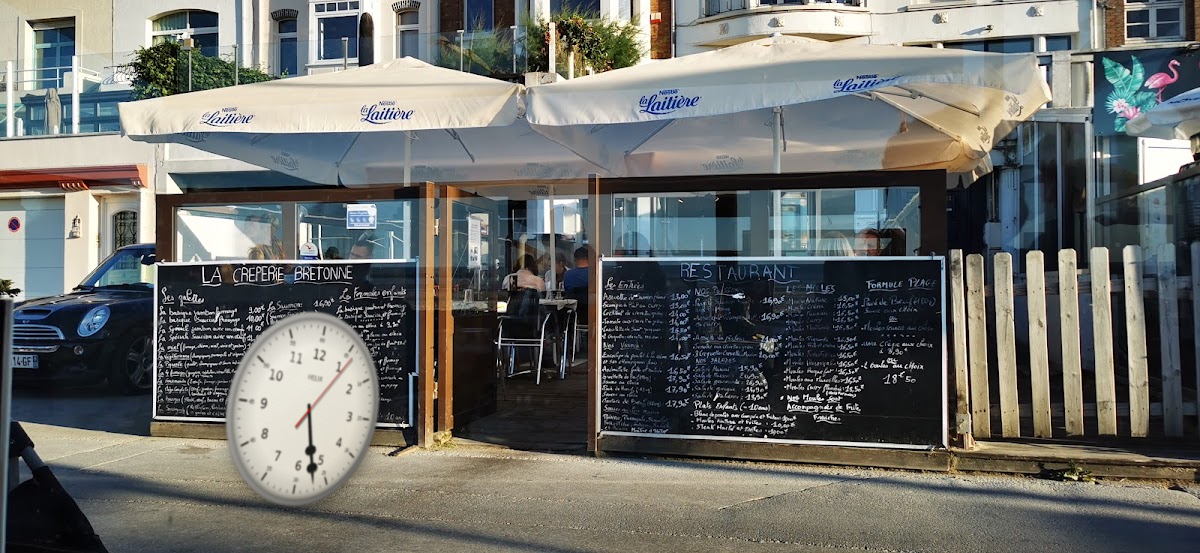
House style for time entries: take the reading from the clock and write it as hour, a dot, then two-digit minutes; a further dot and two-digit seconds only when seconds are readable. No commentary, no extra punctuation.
5.27.06
